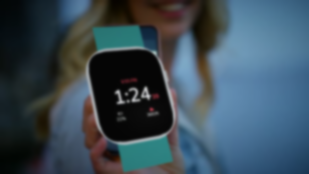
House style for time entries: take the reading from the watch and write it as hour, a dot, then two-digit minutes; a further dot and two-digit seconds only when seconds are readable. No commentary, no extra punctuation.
1.24
